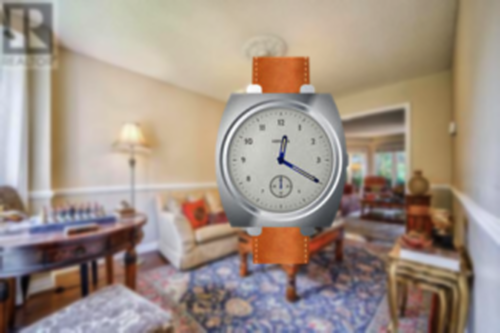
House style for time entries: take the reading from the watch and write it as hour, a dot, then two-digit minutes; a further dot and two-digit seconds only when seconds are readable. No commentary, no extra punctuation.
12.20
